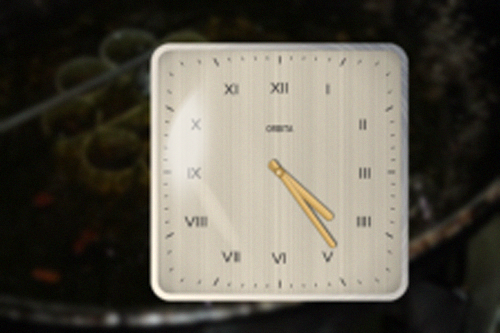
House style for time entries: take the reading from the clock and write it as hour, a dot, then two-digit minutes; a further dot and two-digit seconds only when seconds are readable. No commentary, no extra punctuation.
4.24
